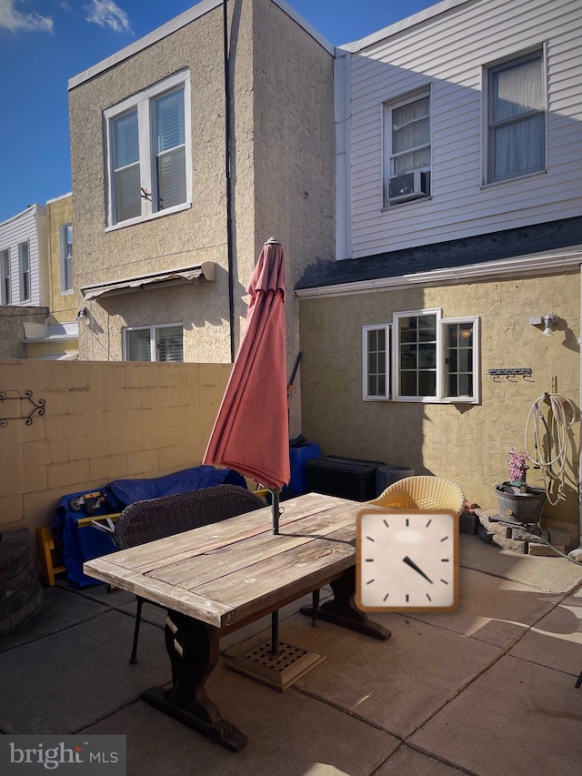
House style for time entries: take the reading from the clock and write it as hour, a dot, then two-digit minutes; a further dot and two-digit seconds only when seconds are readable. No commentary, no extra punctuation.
4.22
